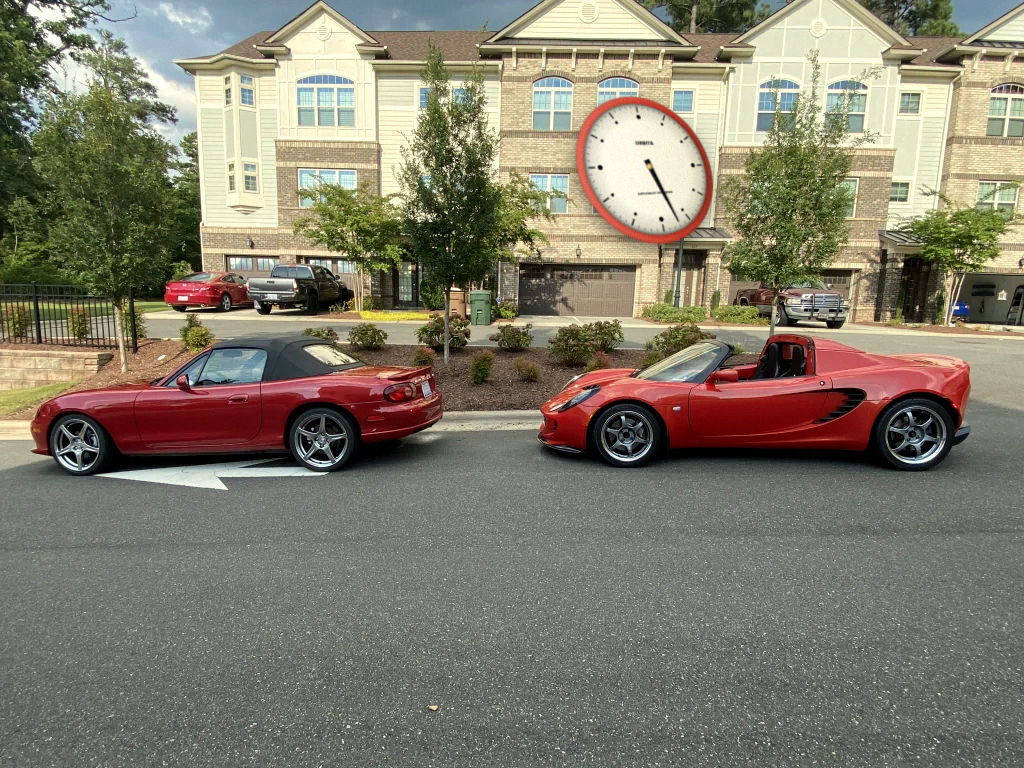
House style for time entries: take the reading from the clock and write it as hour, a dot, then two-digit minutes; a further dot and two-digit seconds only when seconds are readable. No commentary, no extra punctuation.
5.27
